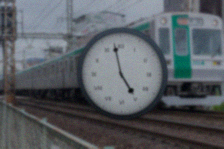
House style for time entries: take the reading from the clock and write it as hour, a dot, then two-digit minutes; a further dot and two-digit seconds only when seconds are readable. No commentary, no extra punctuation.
4.58
